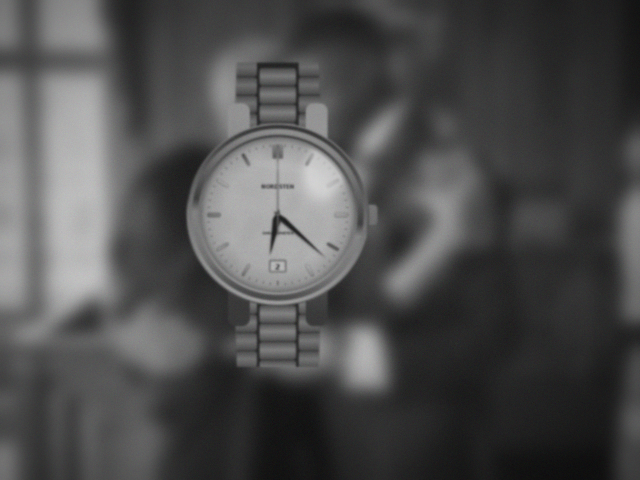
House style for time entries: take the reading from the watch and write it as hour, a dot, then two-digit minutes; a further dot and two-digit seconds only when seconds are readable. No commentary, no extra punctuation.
6.22.00
